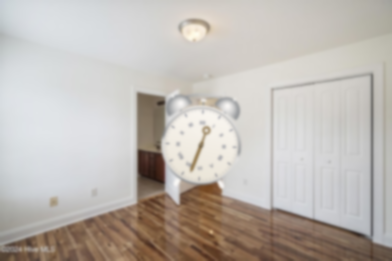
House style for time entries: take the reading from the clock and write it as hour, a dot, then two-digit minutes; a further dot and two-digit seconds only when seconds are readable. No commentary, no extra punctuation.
12.33
